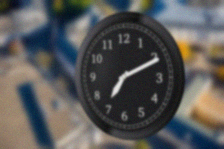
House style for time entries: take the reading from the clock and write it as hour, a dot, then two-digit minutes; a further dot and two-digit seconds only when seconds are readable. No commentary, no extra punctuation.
7.11
